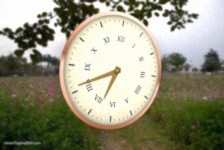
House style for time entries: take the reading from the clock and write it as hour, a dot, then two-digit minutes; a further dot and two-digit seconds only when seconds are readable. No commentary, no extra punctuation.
6.41
